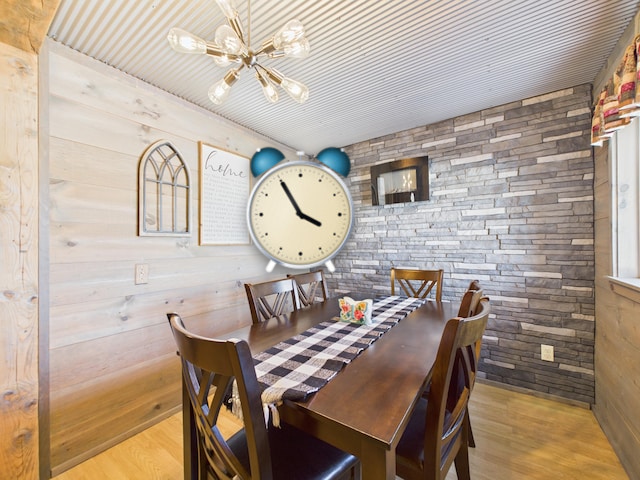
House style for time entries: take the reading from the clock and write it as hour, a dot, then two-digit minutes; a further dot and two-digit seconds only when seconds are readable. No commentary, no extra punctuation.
3.55
